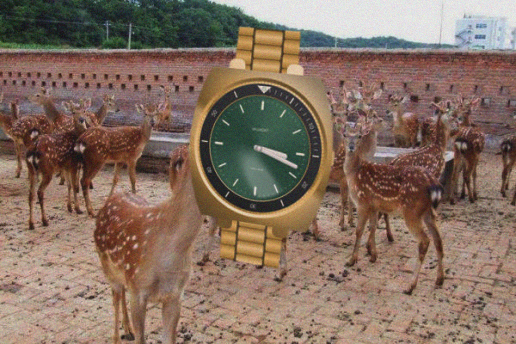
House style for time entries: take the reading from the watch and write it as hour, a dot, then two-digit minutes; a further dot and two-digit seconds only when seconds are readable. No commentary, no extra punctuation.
3.18
